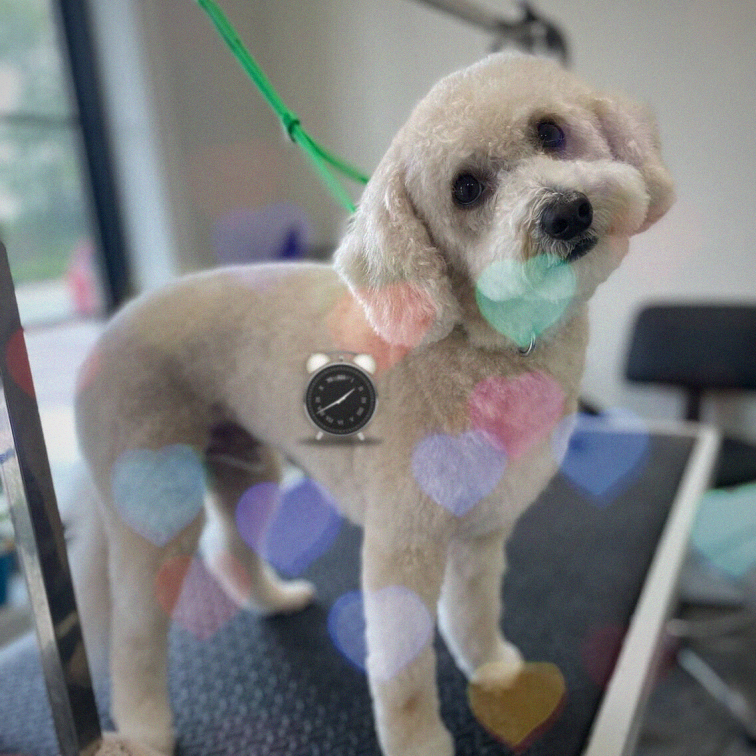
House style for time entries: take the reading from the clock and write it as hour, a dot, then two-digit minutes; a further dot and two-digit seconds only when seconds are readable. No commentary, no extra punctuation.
1.40
